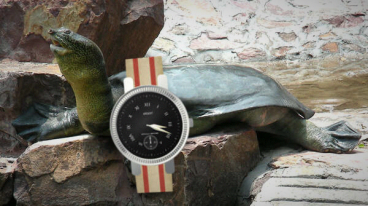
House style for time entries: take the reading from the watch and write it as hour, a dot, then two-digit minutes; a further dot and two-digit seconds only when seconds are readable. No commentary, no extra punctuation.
3.19
